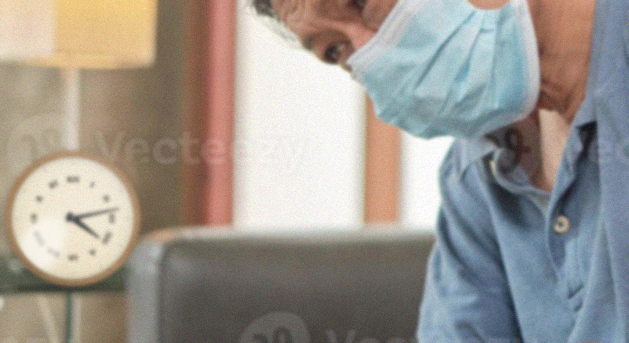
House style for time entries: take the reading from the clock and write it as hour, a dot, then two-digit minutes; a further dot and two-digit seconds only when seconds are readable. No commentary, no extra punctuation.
4.13
